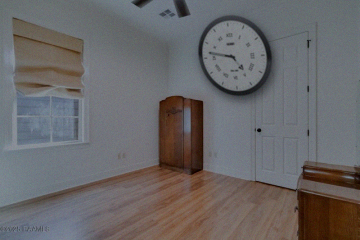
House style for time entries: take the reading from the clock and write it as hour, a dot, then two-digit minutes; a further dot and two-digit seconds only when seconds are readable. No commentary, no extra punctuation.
4.47
